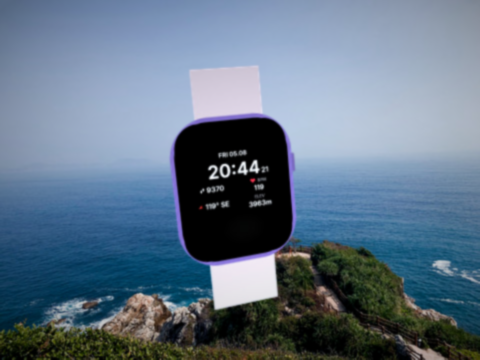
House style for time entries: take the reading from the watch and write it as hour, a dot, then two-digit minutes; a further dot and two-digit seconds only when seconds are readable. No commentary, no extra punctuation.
20.44
